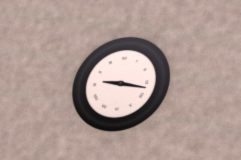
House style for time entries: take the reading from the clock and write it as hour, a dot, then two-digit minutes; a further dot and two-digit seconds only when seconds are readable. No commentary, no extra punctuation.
9.17
